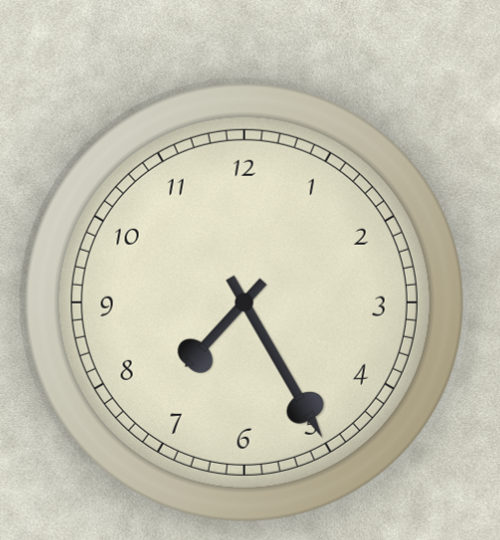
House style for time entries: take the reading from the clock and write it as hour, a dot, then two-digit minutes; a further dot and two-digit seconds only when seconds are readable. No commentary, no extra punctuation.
7.25
